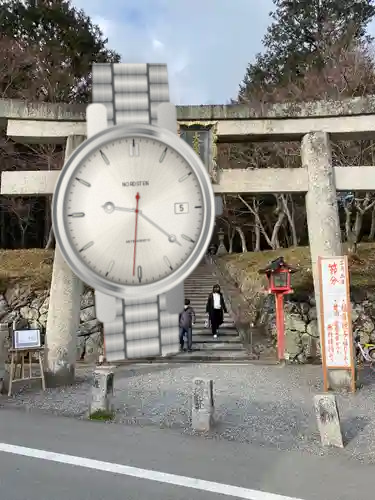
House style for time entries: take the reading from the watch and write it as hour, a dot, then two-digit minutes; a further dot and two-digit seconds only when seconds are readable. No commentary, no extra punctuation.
9.21.31
